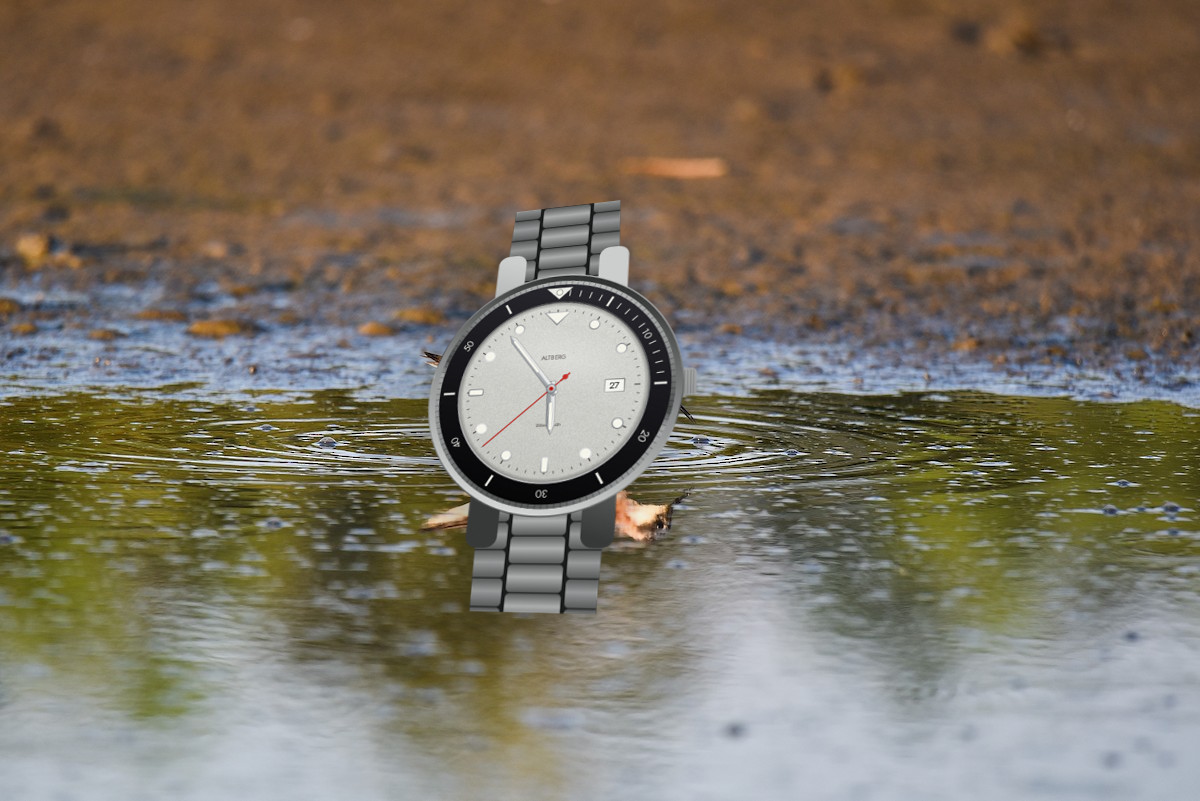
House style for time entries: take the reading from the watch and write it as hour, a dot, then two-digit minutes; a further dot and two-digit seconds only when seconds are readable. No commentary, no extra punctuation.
5.53.38
